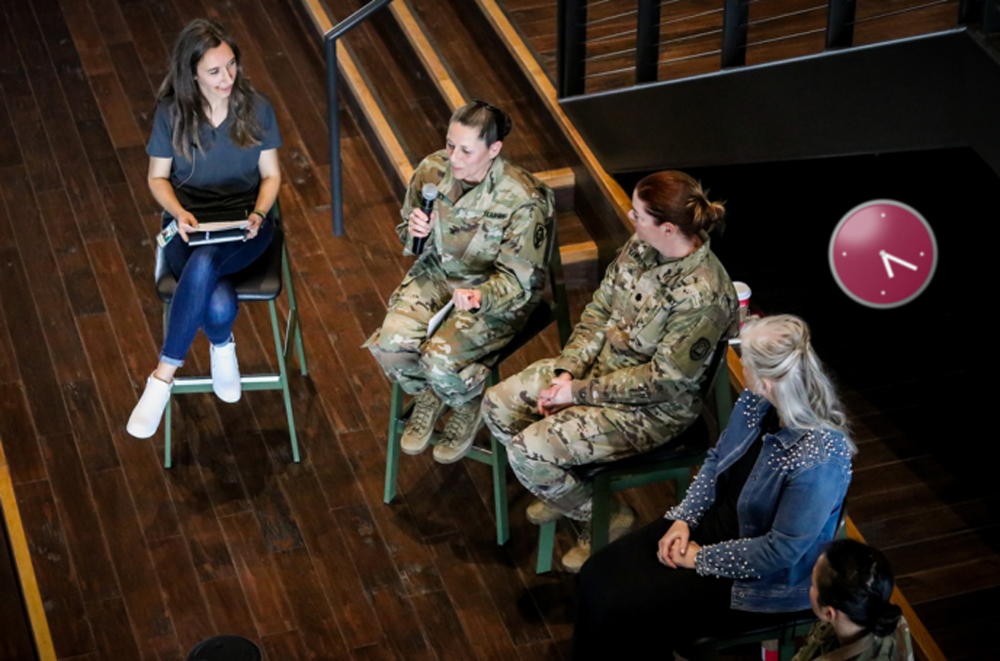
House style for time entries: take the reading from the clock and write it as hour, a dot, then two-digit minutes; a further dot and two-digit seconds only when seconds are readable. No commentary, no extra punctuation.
5.19
